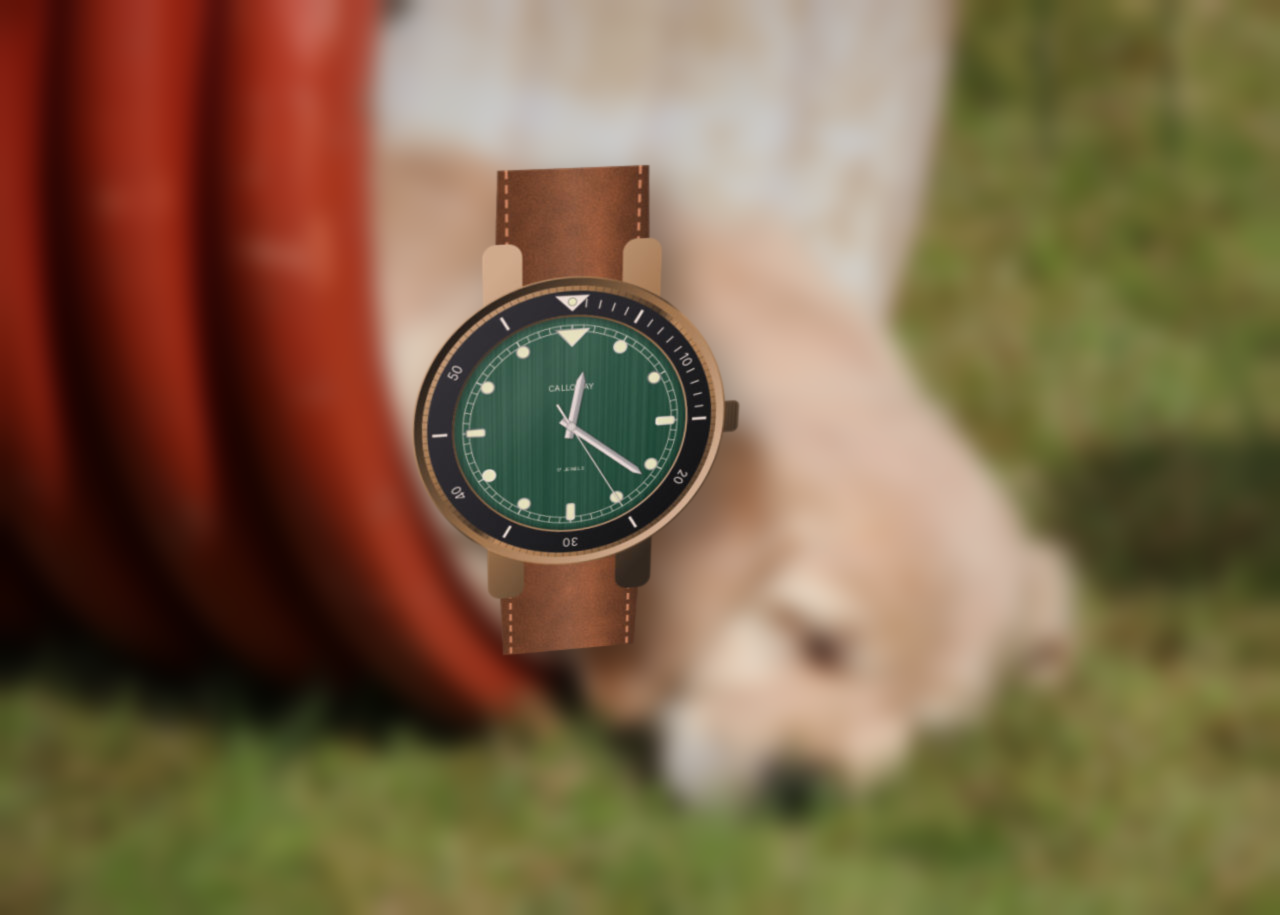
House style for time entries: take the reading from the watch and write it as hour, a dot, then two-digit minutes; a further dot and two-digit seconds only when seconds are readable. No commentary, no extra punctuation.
12.21.25
